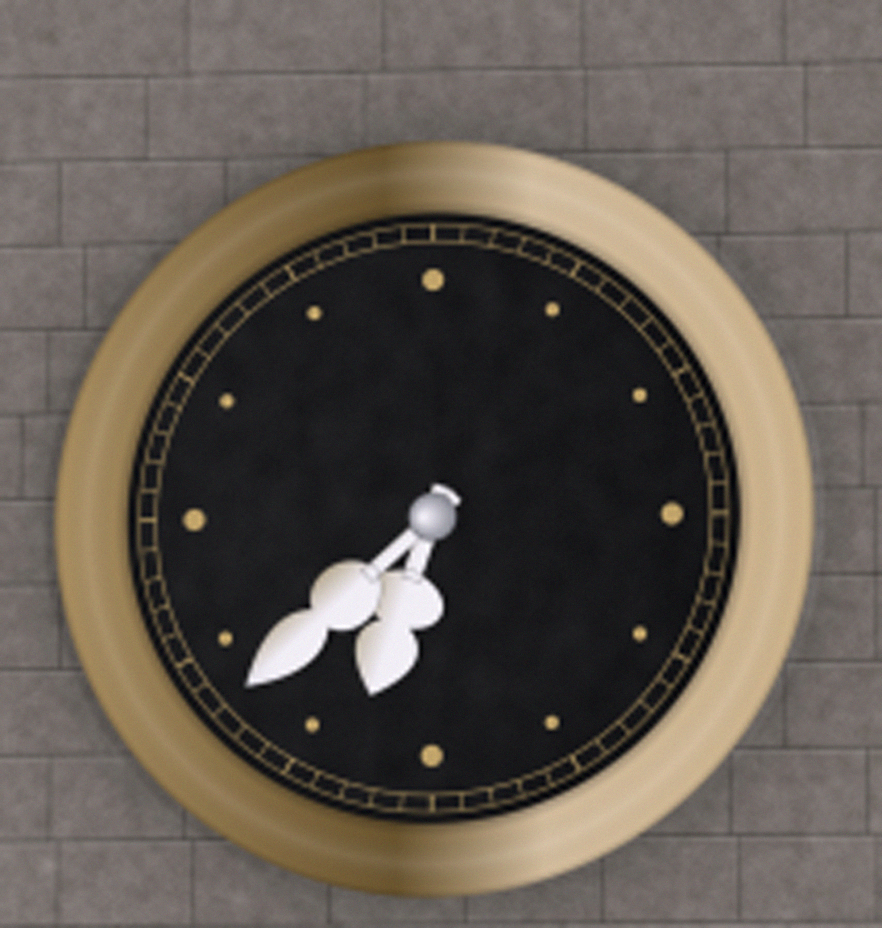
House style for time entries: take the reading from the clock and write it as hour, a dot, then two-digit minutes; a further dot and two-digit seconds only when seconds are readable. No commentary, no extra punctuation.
6.38
